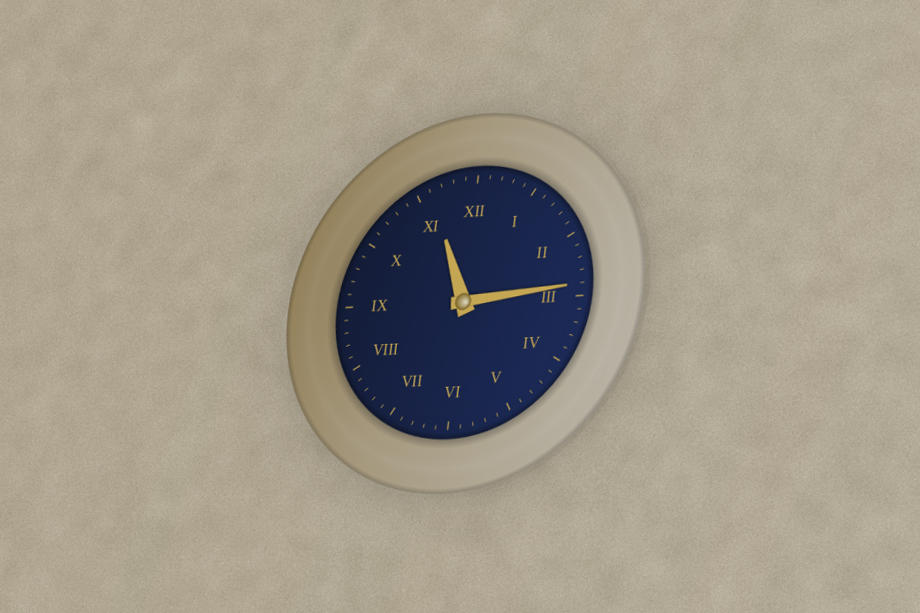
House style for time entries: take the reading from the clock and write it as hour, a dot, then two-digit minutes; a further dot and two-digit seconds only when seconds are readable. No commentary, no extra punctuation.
11.14
